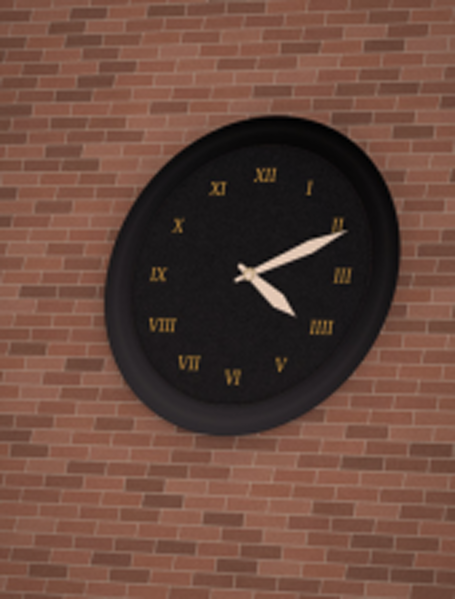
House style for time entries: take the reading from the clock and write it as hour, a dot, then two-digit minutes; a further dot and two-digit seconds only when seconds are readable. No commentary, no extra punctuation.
4.11
